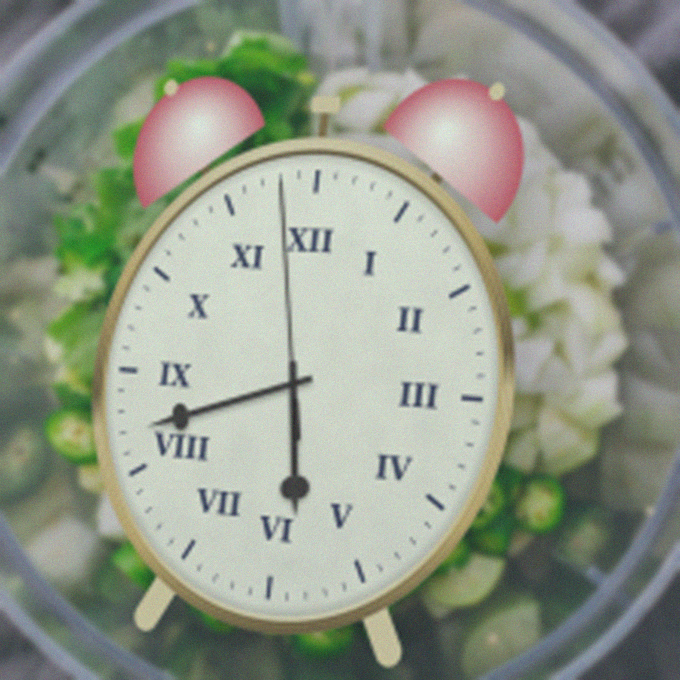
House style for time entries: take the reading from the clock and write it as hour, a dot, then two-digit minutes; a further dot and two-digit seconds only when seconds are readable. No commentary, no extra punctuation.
5.41.58
